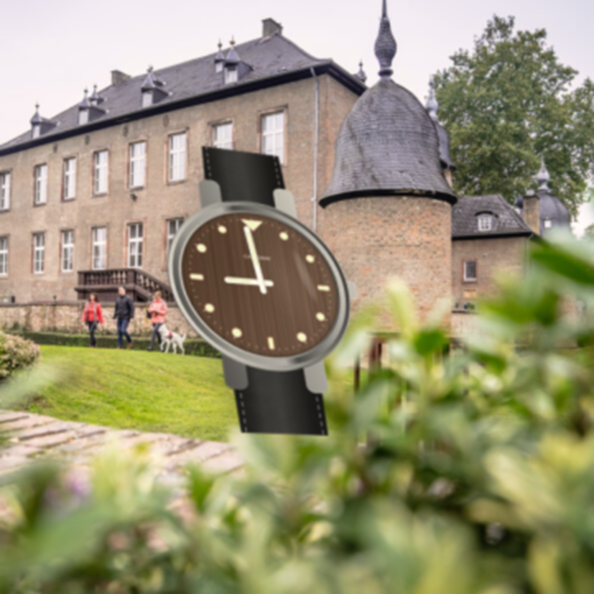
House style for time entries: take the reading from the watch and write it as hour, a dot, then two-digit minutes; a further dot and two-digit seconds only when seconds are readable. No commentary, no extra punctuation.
8.59
